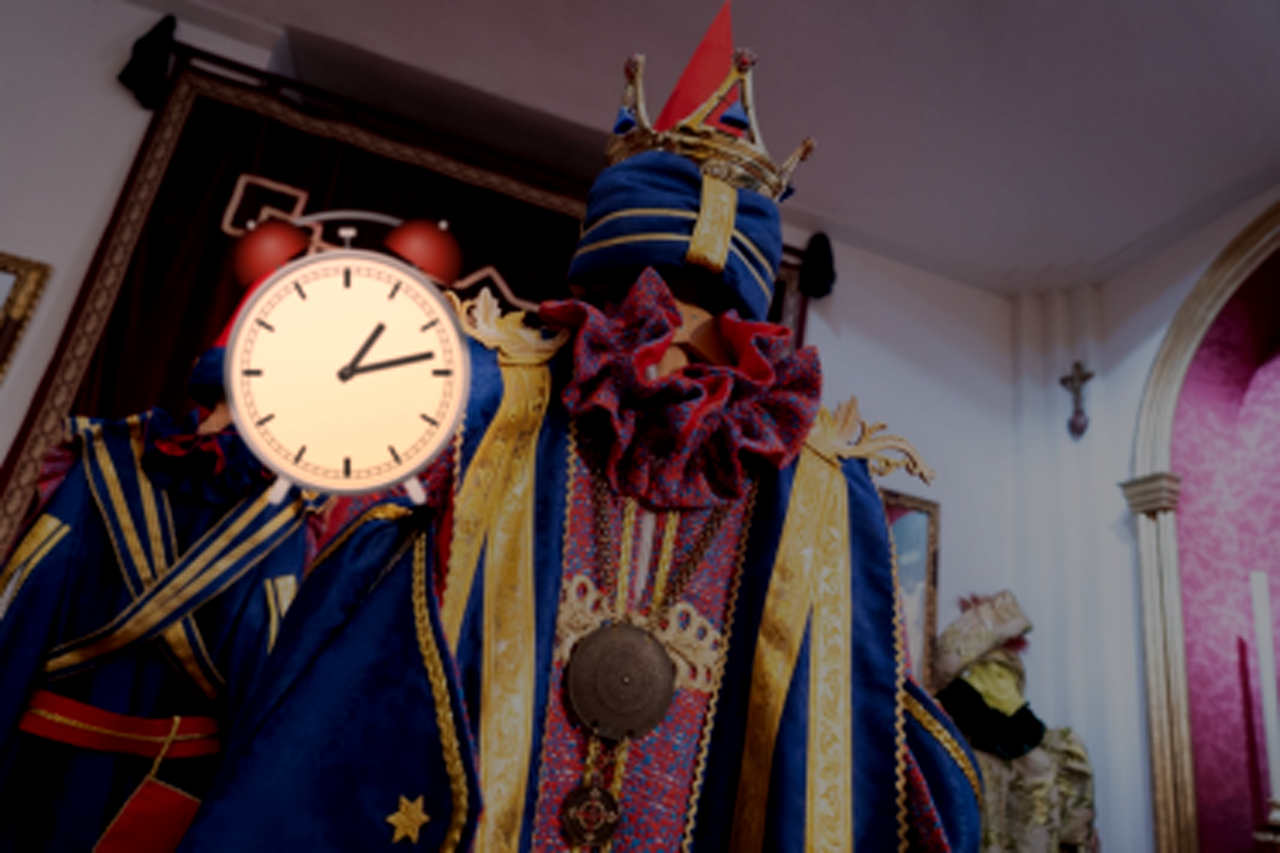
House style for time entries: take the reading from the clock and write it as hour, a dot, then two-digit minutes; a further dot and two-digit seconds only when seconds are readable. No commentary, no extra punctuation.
1.13
